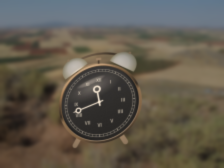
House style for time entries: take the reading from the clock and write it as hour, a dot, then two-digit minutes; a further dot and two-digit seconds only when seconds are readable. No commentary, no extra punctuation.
11.42
